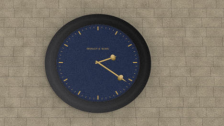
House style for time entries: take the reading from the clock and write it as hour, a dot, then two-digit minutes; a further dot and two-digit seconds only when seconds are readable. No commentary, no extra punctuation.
2.21
